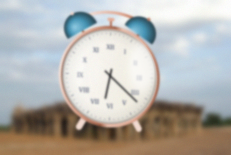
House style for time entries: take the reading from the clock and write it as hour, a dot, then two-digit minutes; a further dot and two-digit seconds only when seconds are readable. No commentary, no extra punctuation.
6.22
